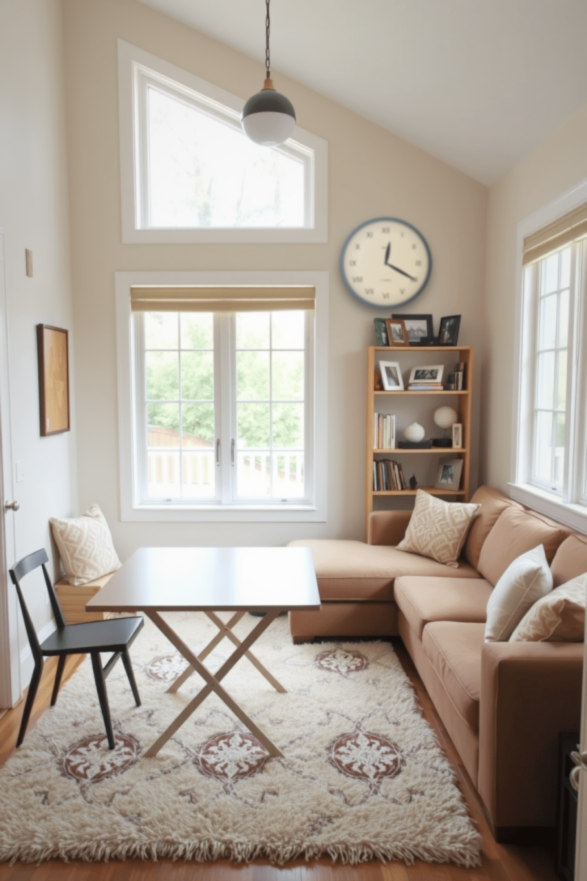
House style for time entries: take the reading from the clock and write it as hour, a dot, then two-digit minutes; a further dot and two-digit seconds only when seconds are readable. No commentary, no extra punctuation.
12.20
